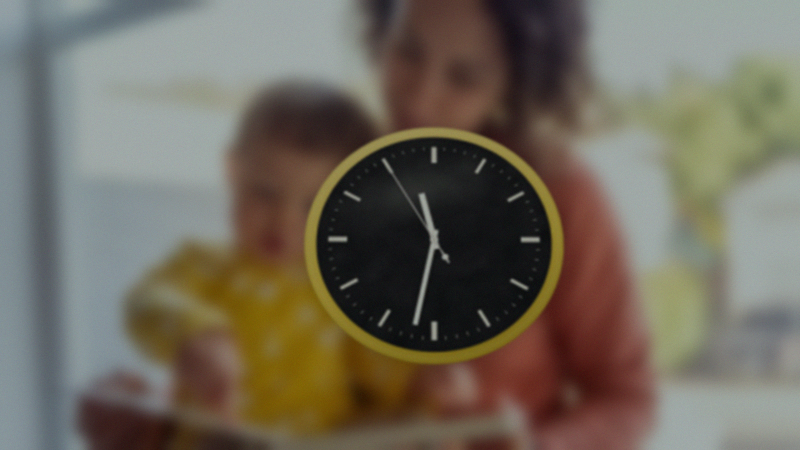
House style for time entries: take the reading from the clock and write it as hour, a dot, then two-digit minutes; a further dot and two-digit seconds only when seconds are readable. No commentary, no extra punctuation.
11.31.55
